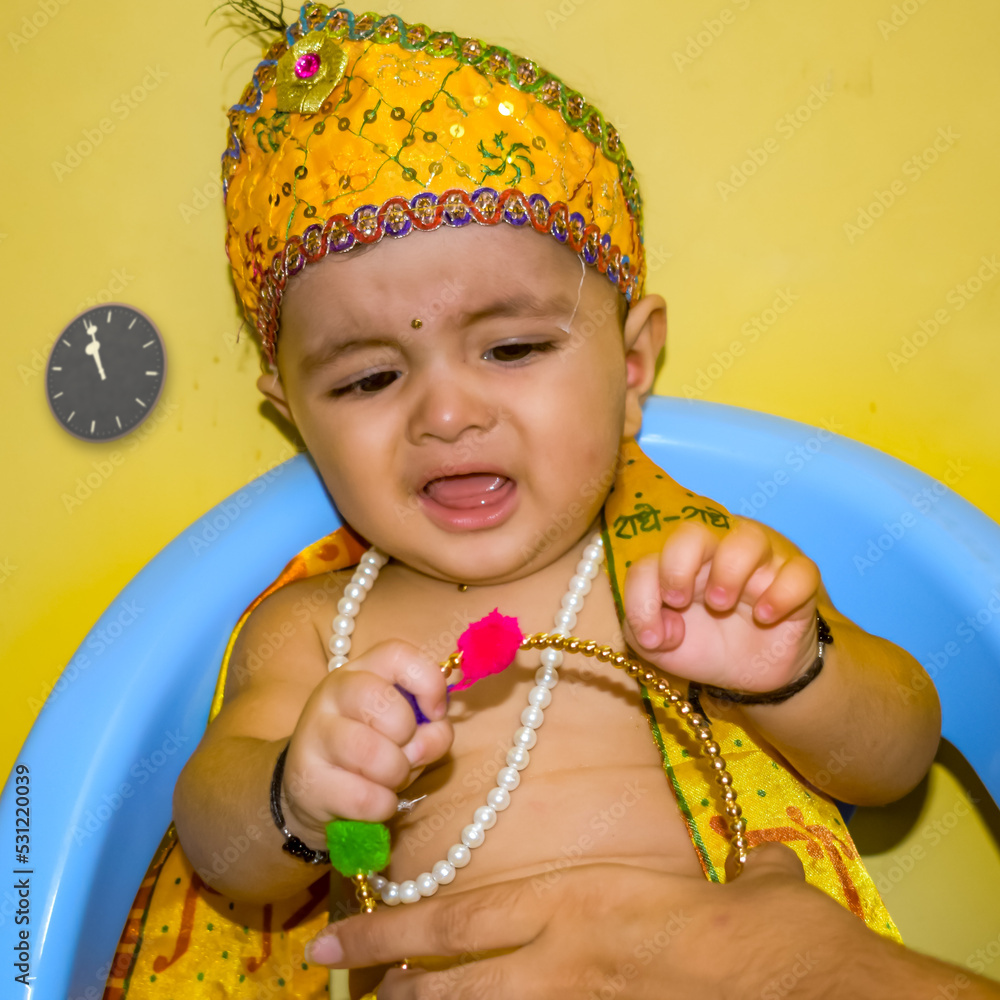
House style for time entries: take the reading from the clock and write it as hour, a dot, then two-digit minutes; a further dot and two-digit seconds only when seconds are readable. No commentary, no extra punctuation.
10.56
